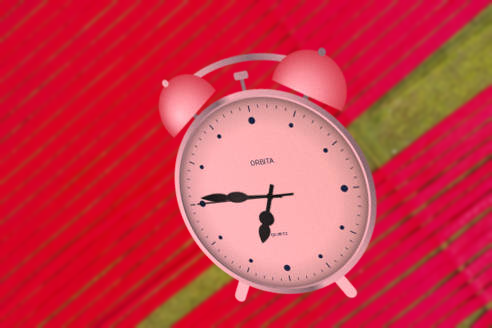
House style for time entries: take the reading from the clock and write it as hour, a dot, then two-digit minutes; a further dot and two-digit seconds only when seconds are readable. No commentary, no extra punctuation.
6.45.45
